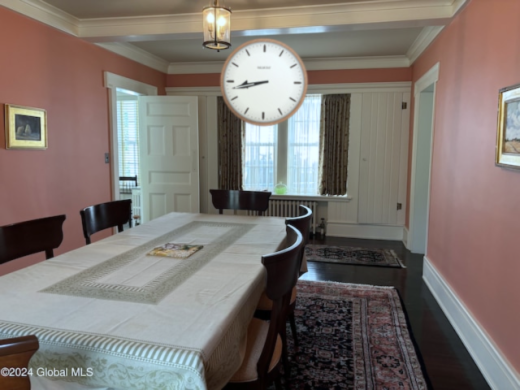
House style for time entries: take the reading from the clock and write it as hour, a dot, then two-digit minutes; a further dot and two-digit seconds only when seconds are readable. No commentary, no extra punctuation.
8.43
